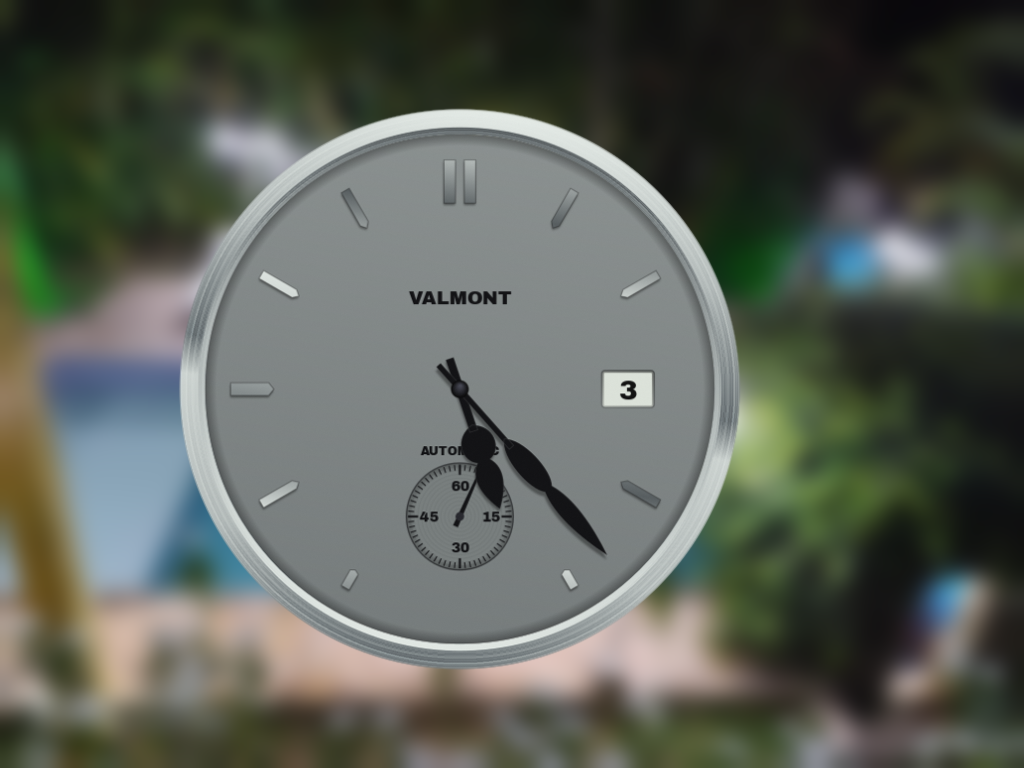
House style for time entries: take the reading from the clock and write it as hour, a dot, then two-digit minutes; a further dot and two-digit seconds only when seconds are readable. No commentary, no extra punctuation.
5.23.04
